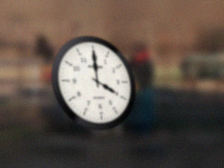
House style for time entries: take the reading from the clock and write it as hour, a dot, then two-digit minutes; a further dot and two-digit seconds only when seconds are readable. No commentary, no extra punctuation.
4.00
